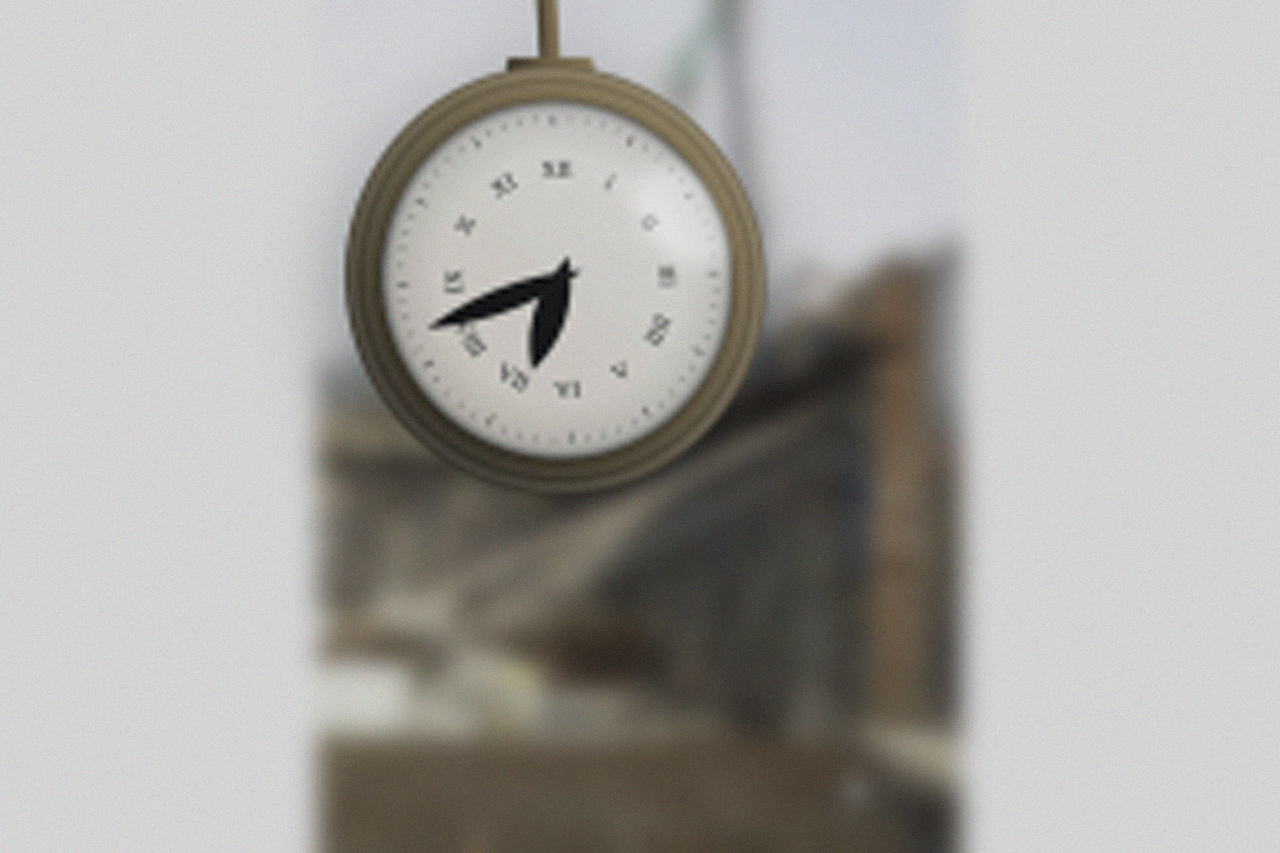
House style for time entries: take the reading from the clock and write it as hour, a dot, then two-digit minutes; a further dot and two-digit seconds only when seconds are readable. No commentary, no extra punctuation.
6.42
